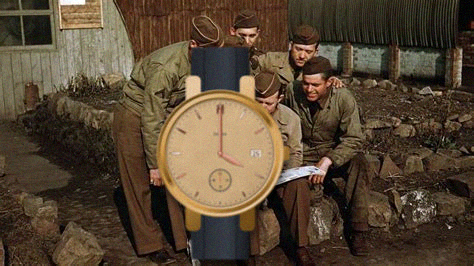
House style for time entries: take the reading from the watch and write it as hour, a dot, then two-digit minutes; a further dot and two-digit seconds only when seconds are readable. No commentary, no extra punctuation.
4.00
